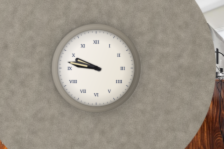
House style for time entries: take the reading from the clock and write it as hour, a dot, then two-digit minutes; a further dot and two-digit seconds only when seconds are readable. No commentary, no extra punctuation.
9.47
